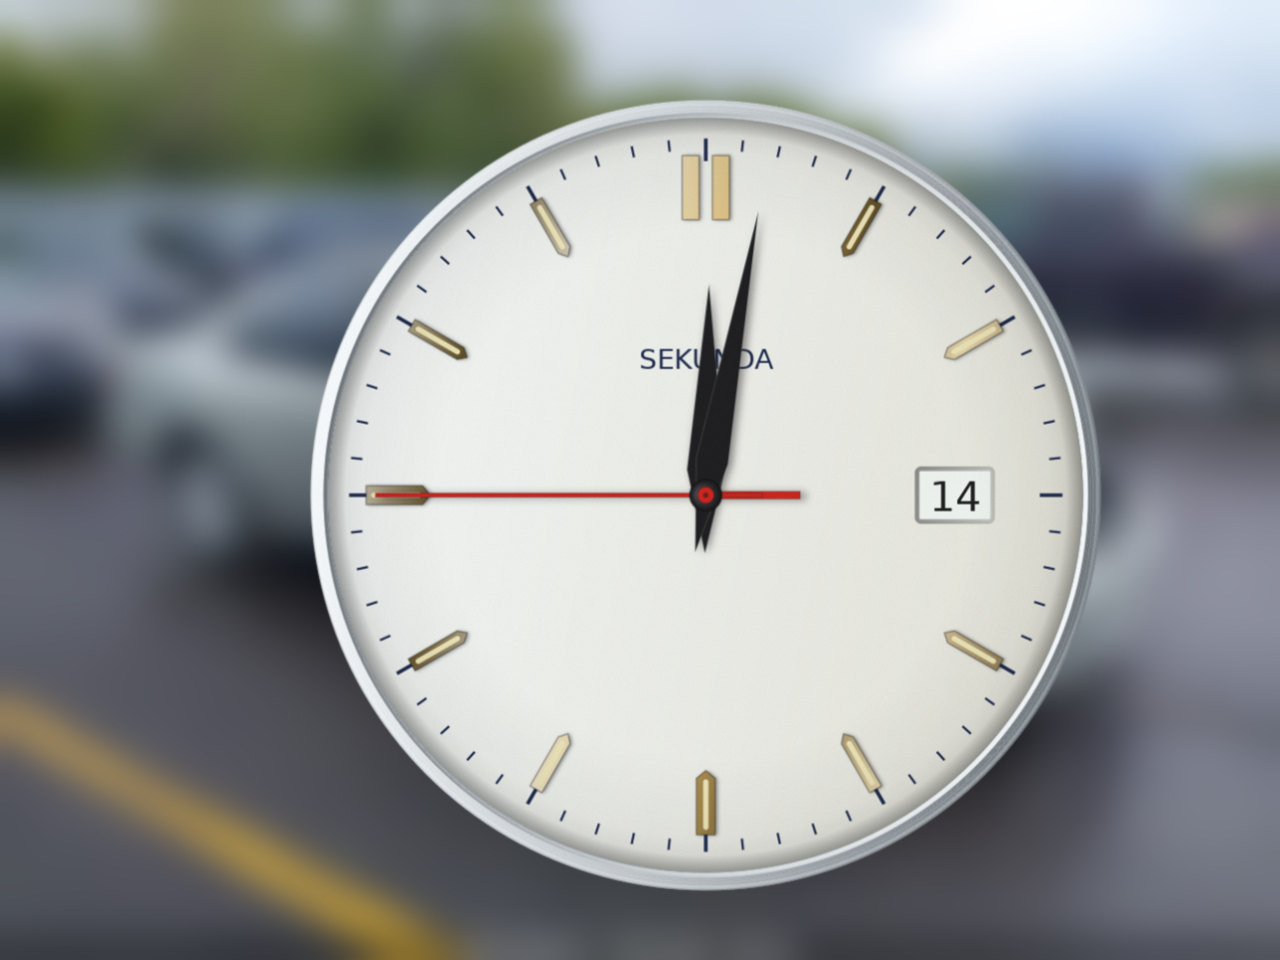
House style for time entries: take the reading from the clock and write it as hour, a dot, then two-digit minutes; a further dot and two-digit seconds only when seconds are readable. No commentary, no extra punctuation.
12.01.45
